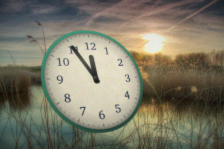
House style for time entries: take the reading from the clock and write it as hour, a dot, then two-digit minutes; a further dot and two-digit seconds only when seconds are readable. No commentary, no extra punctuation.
11.55
